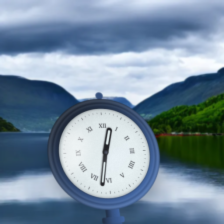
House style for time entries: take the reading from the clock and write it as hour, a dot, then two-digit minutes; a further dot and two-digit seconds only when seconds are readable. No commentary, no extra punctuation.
12.32
